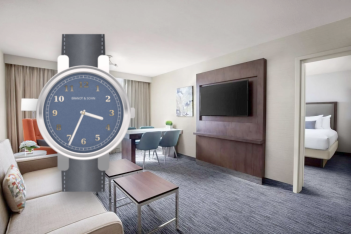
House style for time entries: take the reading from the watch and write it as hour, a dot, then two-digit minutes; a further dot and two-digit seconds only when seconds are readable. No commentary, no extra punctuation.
3.34
